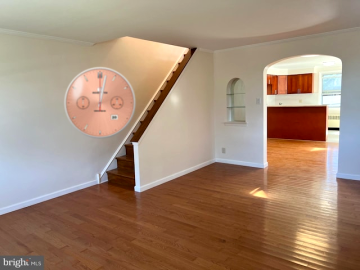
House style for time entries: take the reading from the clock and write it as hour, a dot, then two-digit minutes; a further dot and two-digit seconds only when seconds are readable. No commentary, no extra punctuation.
12.02
